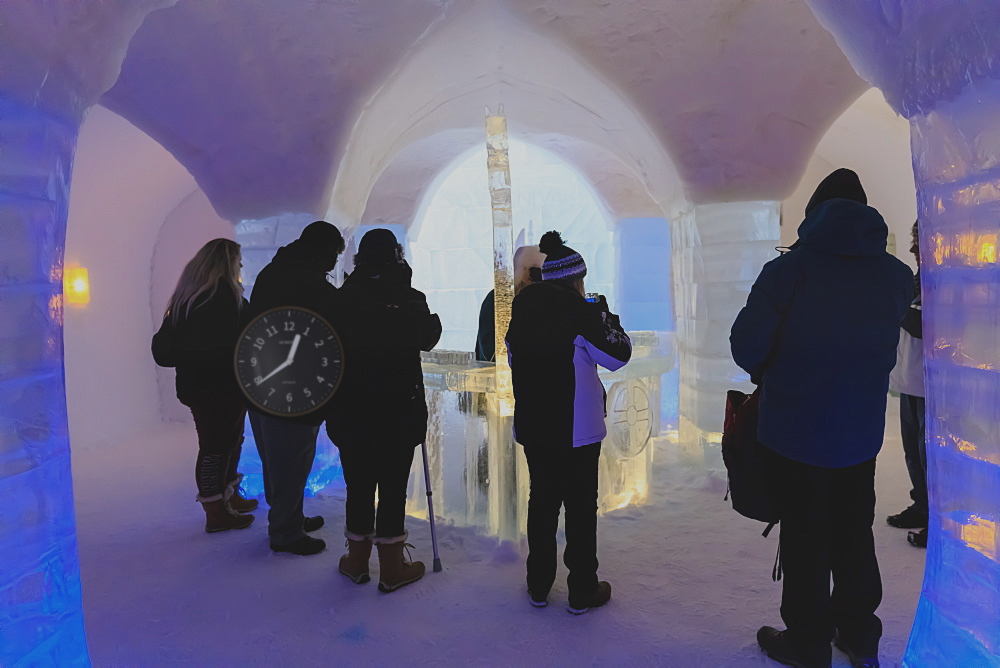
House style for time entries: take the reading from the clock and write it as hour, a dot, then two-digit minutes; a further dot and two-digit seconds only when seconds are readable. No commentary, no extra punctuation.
12.39
